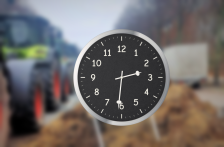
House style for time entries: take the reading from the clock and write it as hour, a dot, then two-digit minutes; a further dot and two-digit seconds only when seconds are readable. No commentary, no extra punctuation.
2.31
